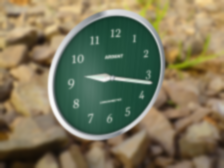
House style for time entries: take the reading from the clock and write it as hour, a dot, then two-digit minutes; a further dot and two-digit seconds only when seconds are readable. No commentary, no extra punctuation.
9.17
